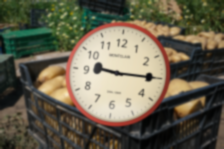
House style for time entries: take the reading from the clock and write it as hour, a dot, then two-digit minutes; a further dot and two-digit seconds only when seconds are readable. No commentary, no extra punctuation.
9.15
